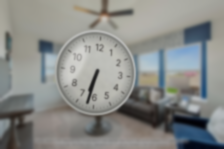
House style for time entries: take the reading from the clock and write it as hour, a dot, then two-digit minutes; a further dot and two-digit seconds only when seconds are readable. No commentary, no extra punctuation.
6.32
